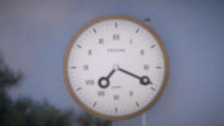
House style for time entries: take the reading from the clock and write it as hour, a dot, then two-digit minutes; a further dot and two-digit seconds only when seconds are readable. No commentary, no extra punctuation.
7.19
